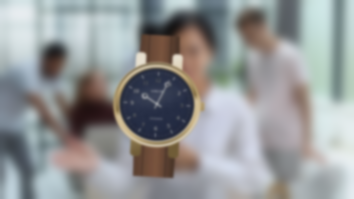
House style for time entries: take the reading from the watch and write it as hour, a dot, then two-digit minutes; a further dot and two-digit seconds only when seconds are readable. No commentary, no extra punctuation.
10.04
